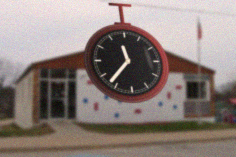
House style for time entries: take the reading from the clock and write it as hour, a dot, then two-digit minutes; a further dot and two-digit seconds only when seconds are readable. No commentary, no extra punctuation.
11.37
